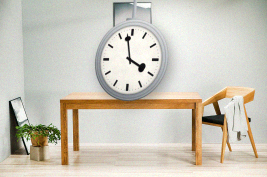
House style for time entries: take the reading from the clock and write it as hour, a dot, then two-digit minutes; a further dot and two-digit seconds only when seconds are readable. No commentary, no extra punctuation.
3.58
